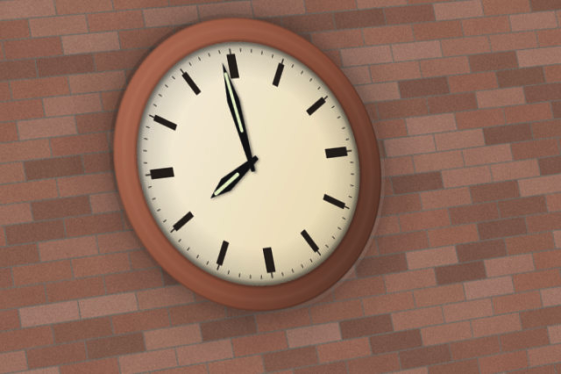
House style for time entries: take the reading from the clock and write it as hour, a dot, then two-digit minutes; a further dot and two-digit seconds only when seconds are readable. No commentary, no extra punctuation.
7.59
